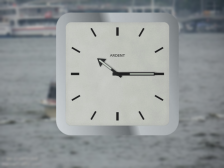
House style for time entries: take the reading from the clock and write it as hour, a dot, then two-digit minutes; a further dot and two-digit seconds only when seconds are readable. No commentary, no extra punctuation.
10.15
